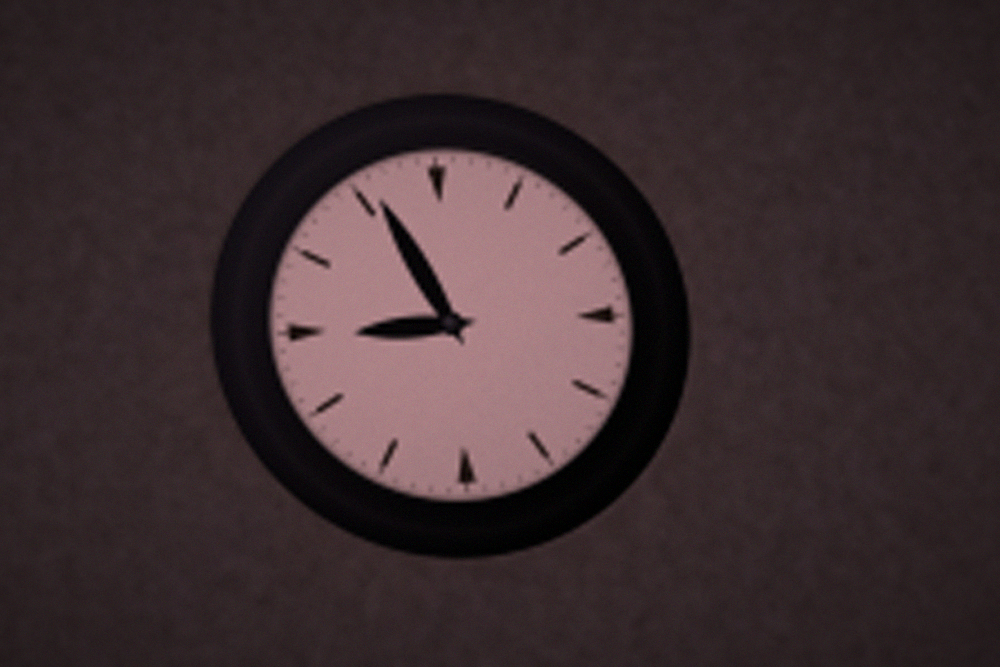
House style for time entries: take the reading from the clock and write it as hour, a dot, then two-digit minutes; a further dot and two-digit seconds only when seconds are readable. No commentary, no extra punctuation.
8.56
